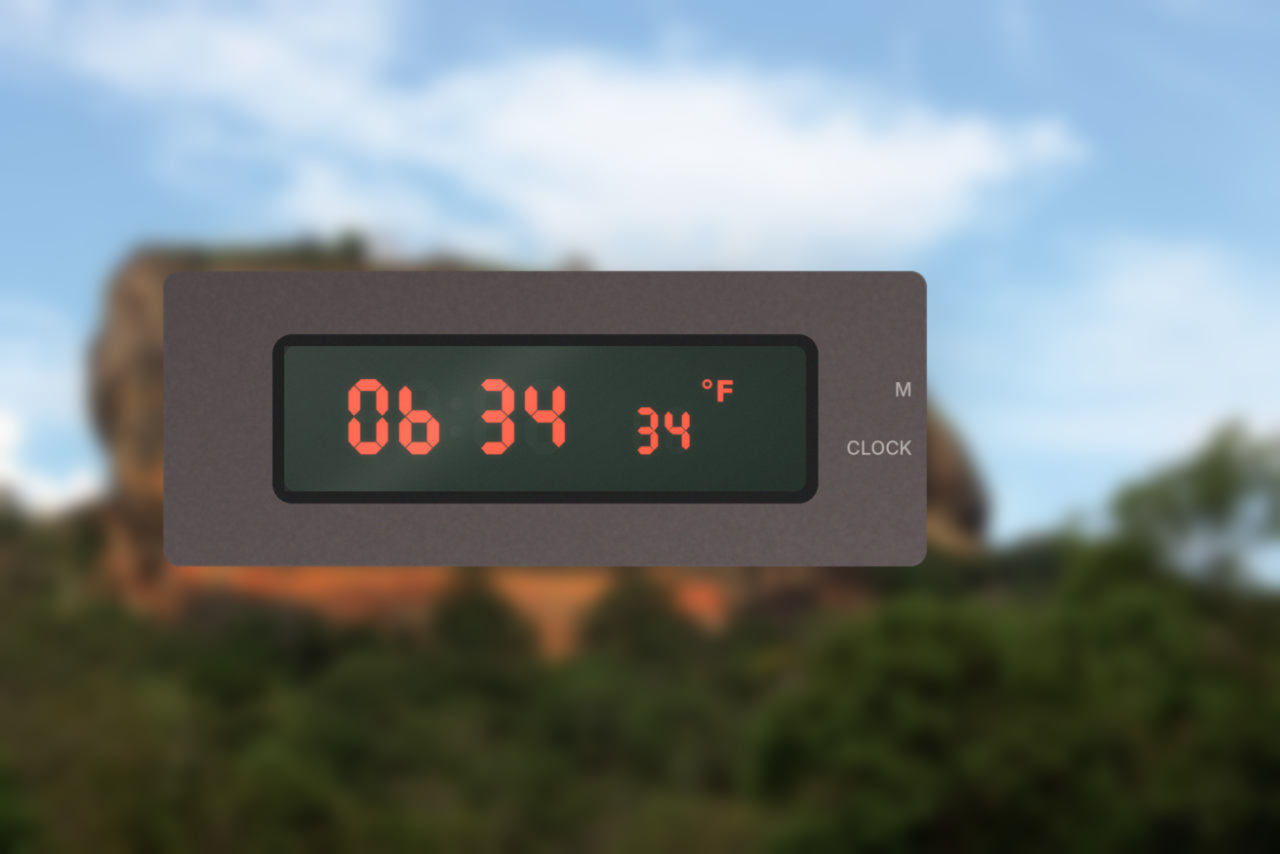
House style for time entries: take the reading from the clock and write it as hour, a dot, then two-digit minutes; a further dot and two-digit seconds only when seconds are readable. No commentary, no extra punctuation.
6.34
